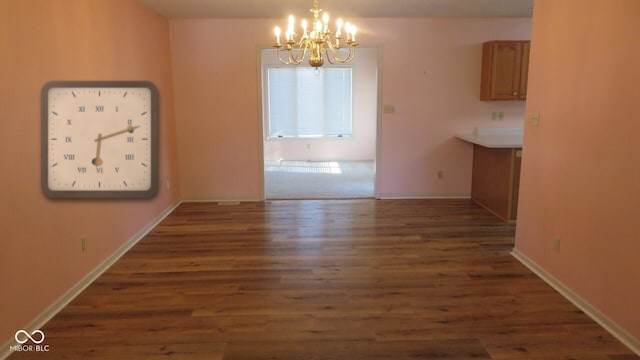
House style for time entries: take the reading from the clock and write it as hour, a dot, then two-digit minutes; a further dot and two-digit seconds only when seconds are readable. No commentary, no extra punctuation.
6.12
